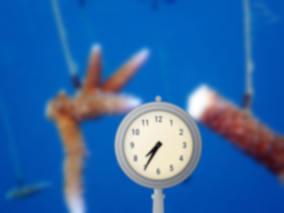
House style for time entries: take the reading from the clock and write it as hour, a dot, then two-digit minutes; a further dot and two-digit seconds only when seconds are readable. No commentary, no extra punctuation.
7.35
